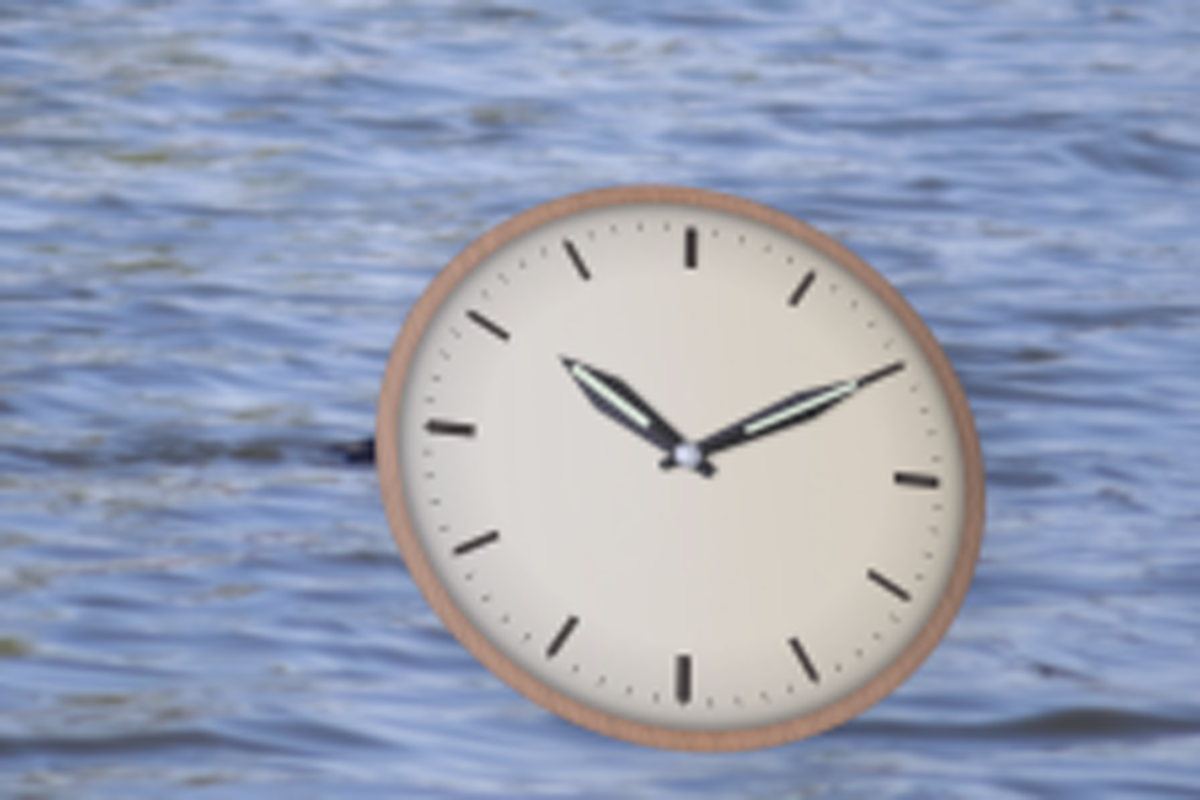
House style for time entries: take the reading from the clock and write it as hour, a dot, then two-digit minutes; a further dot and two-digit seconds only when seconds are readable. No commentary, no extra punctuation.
10.10
